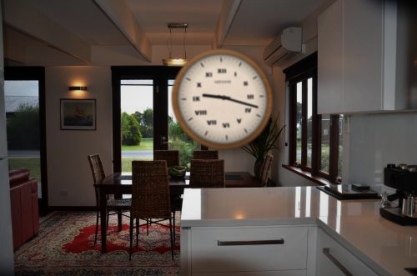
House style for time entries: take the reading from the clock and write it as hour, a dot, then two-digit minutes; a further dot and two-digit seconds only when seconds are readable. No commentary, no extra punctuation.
9.18
